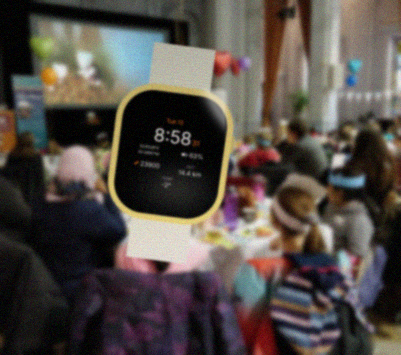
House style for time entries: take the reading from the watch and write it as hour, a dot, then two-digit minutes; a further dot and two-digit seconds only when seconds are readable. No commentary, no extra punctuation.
8.58
